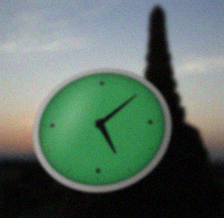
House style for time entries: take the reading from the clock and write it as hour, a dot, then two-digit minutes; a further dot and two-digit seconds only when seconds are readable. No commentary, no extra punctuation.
5.08
